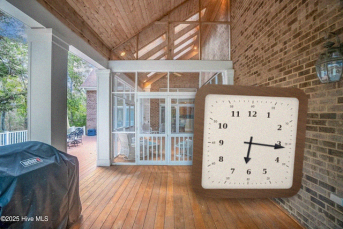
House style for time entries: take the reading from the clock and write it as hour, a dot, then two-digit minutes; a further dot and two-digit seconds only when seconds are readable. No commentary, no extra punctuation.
6.16
